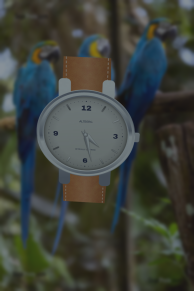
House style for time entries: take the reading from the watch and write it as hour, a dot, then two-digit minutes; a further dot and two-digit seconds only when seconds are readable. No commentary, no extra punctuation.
4.28
